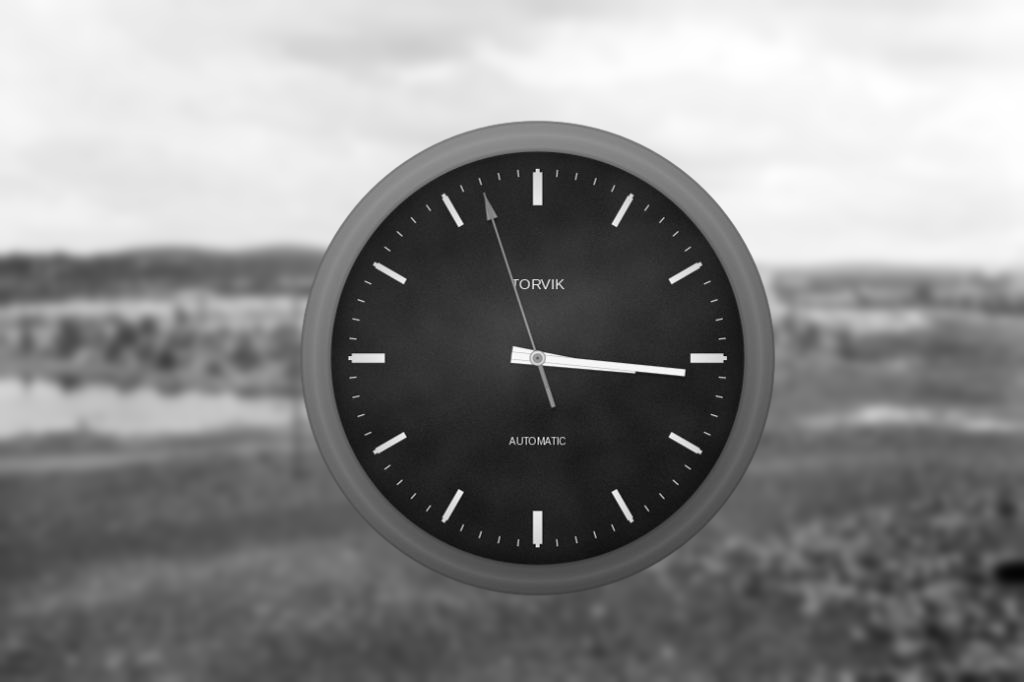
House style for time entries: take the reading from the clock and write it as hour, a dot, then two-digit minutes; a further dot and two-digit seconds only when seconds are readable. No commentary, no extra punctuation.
3.15.57
